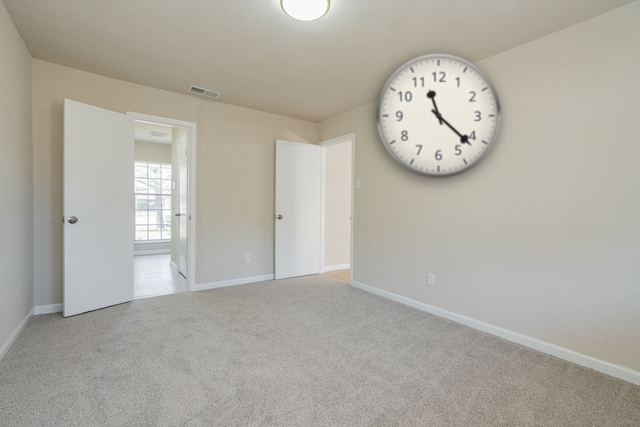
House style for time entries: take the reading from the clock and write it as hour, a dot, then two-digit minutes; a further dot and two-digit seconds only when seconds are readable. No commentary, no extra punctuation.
11.22
